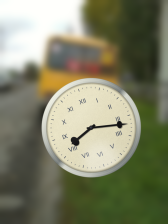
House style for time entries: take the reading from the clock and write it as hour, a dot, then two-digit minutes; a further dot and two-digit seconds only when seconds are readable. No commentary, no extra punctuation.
8.17
